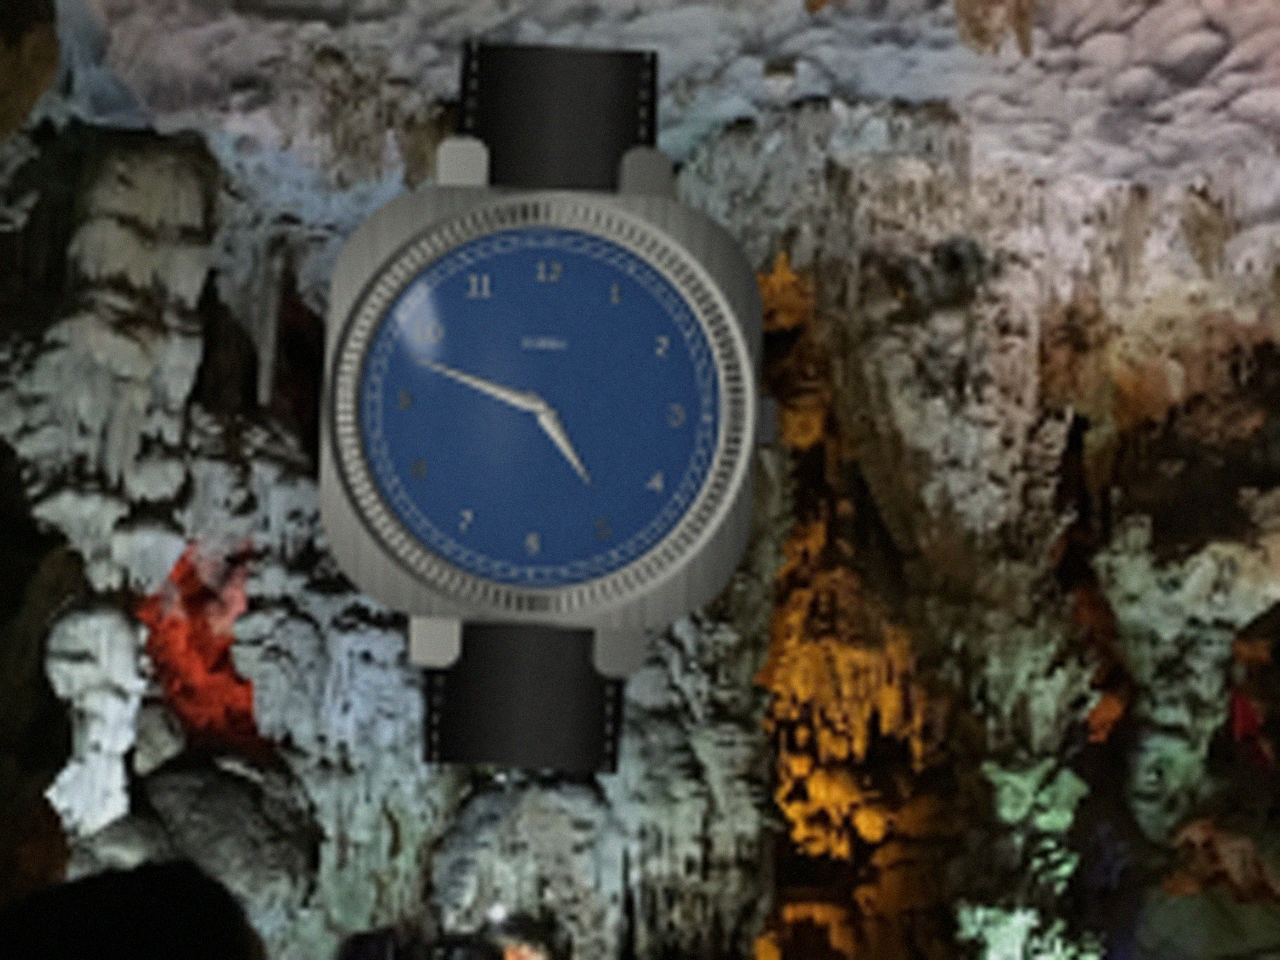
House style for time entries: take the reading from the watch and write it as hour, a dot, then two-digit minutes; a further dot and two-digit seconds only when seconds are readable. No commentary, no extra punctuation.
4.48
